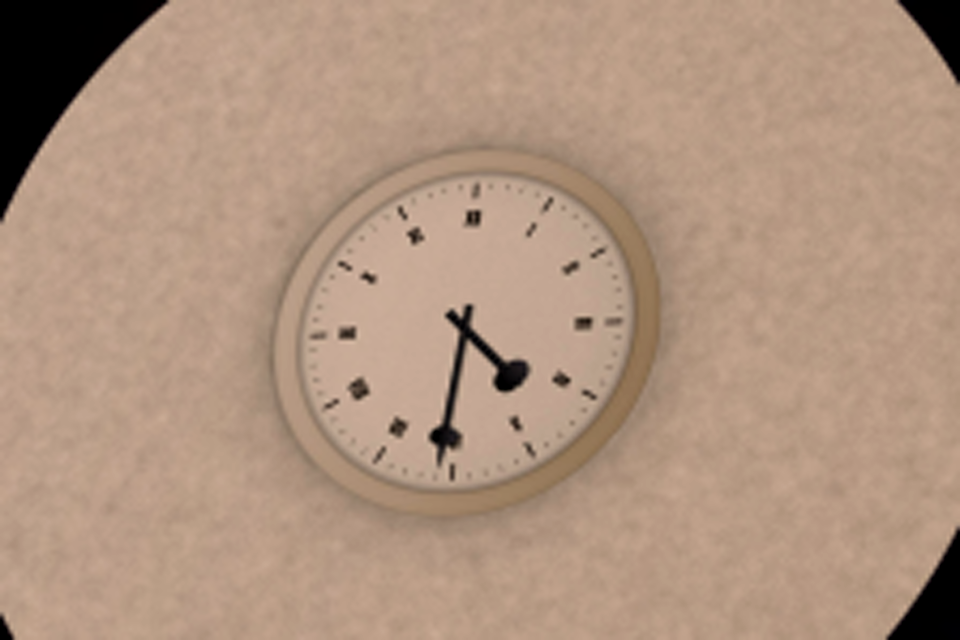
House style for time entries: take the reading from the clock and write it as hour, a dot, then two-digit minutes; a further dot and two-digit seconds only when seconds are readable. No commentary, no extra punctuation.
4.31
